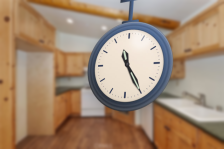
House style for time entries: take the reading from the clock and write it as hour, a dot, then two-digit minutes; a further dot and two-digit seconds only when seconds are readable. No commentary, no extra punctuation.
11.25
